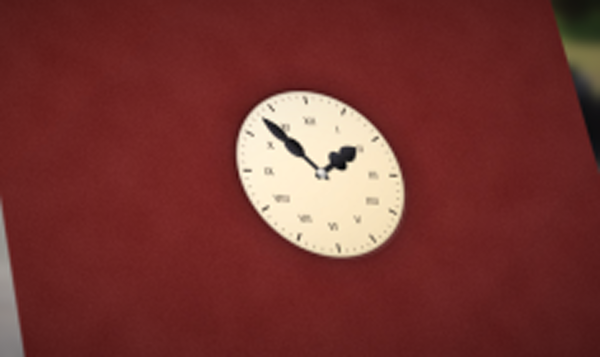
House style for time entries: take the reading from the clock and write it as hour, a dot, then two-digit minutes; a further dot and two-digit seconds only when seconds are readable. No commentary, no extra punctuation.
1.53
